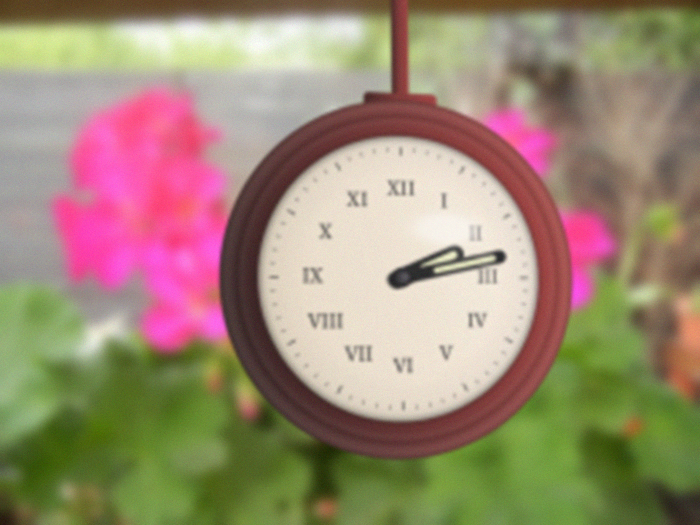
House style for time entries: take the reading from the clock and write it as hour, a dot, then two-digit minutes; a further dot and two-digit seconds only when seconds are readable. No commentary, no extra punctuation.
2.13
